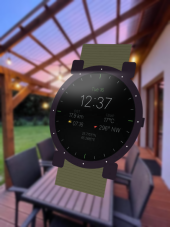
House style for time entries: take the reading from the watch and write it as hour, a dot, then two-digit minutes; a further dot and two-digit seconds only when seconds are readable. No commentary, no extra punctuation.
12.37
